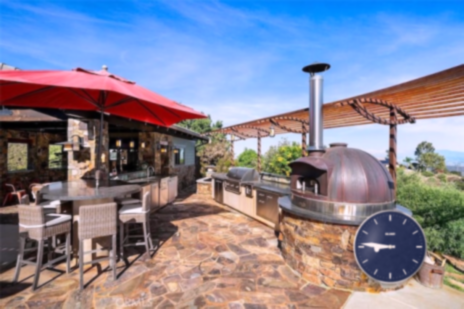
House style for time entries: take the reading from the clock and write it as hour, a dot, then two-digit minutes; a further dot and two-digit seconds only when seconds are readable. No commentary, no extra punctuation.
8.46
